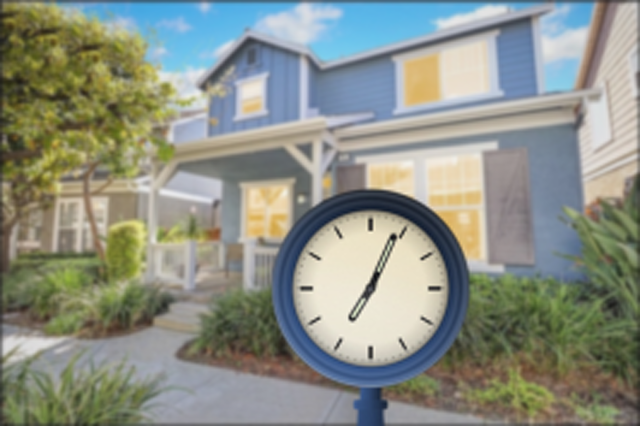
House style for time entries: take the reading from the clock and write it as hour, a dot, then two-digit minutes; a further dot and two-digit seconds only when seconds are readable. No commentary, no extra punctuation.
7.04
